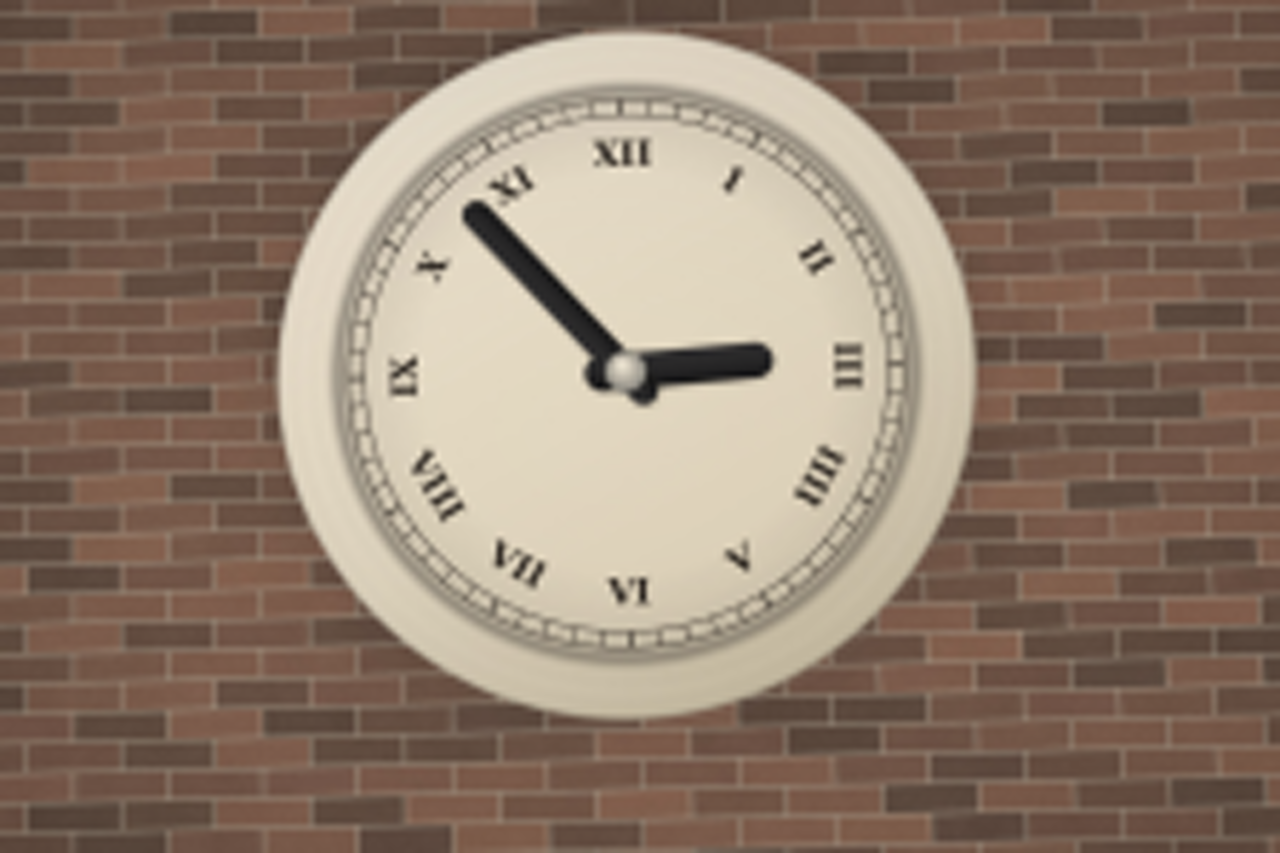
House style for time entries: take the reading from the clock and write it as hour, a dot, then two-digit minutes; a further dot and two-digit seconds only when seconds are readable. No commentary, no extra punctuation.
2.53
